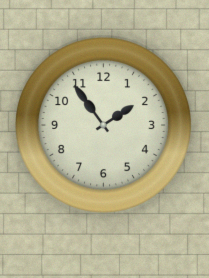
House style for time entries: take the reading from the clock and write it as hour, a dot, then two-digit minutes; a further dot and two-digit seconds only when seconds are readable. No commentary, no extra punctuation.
1.54
